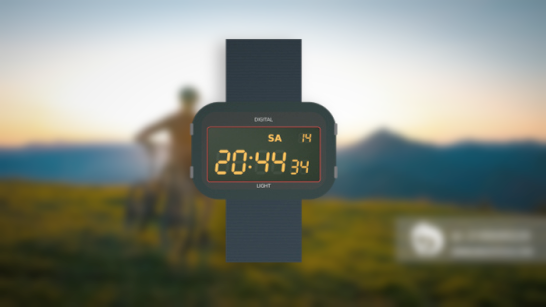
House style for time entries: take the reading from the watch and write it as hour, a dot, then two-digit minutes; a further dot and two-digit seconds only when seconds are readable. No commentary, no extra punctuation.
20.44.34
